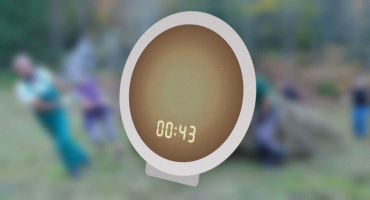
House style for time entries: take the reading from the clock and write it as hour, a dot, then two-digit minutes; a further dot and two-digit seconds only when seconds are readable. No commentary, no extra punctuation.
0.43
